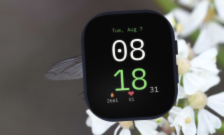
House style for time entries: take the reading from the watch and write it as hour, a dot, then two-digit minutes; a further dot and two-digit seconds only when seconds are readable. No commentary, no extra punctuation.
8.18
